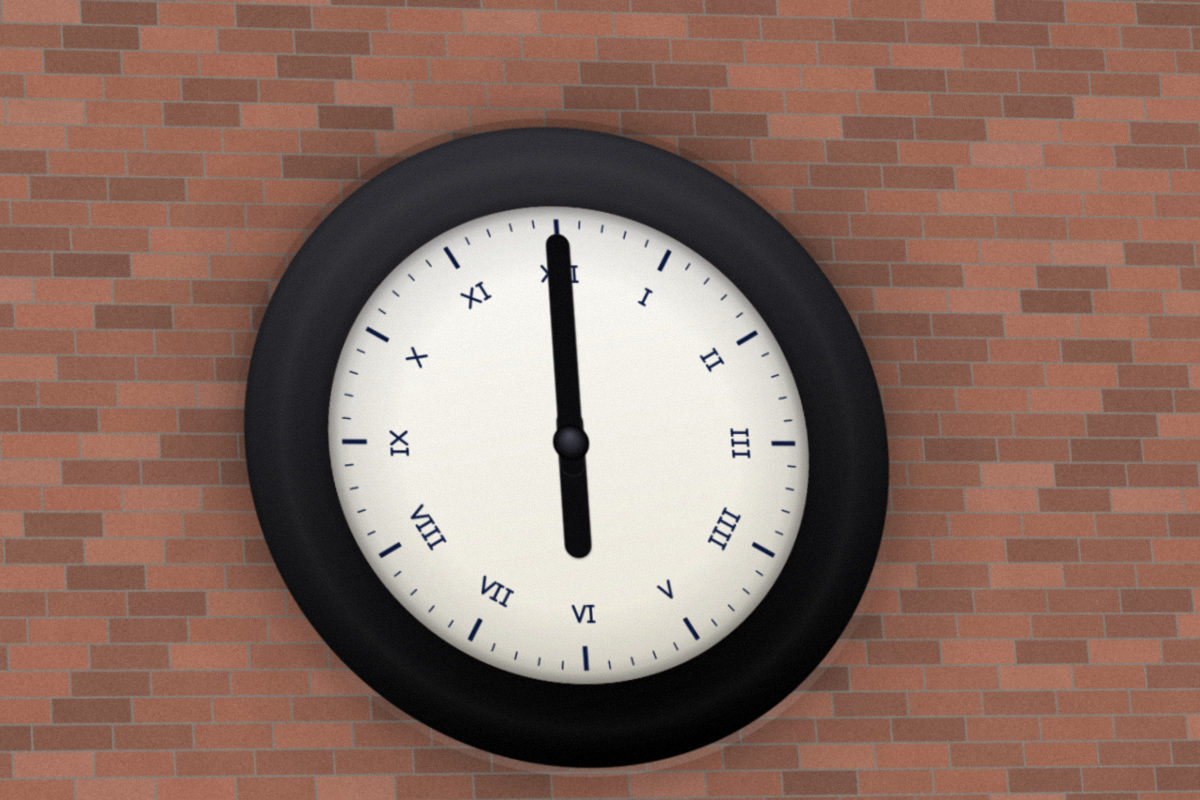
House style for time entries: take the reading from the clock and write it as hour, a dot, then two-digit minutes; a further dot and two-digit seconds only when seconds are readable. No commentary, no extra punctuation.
6.00
